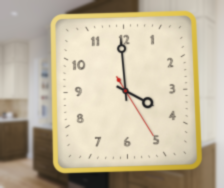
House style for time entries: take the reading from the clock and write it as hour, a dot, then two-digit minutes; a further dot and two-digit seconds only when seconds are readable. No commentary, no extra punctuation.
3.59.25
